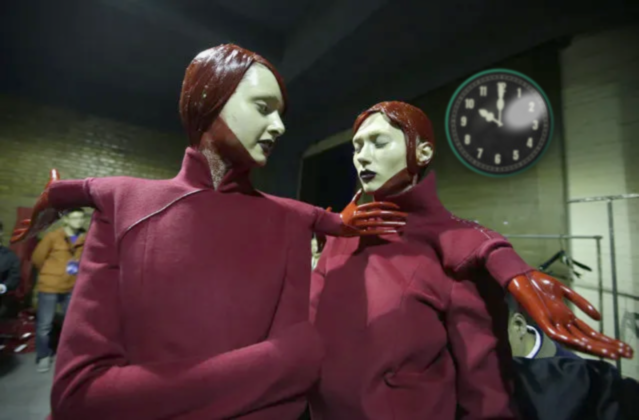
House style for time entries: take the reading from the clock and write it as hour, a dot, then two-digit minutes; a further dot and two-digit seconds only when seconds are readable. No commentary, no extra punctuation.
10.00
